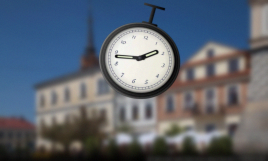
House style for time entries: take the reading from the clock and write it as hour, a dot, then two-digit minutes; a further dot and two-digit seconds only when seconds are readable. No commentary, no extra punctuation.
1.43
